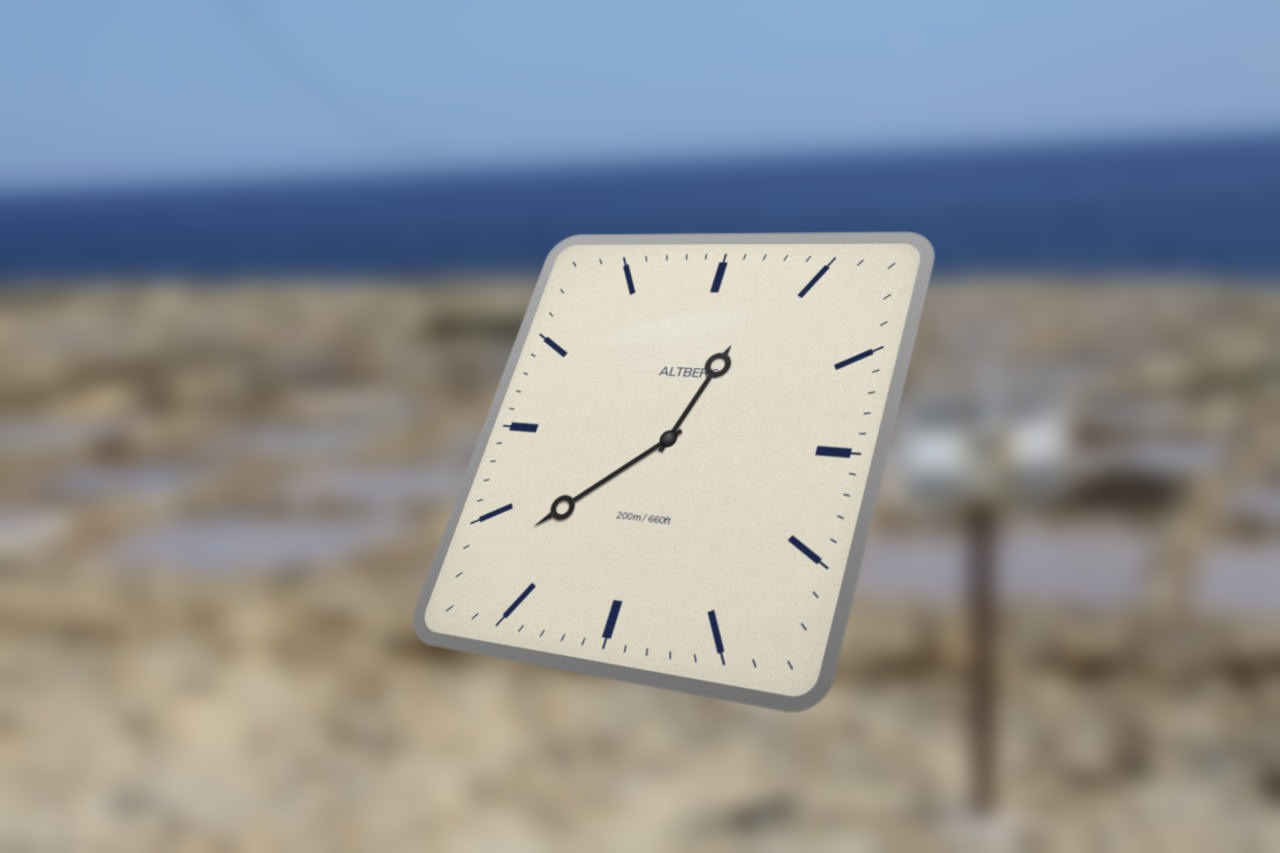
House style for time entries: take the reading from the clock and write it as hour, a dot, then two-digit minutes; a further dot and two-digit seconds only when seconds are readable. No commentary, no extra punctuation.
12.38
